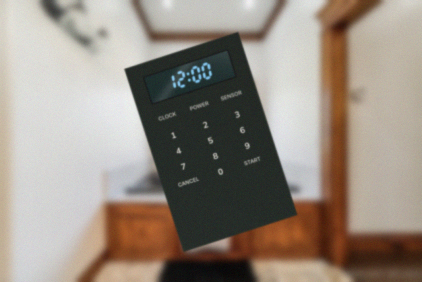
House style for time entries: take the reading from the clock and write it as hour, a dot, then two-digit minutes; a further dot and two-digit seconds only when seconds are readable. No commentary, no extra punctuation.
12.00
